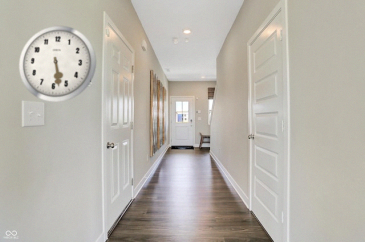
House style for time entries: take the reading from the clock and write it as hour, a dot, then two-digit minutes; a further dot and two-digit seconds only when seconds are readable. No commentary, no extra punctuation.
5.28
